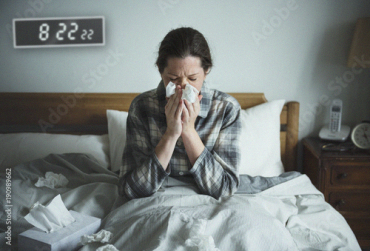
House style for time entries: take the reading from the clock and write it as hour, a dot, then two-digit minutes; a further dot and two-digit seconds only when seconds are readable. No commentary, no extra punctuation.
8.22.22
